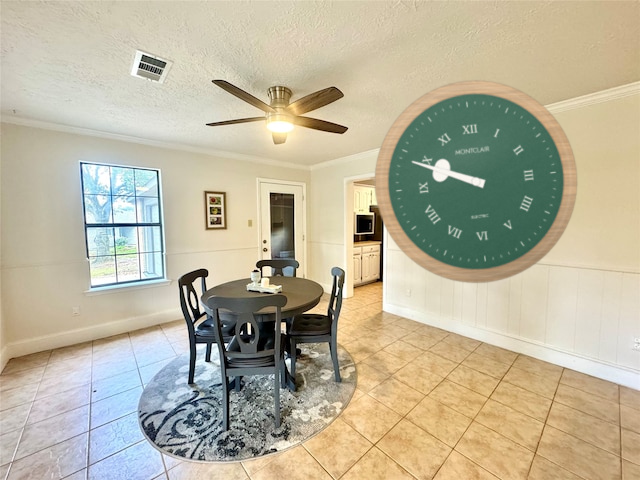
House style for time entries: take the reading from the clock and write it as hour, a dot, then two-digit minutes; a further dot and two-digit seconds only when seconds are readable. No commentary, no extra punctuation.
9.49
